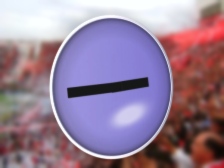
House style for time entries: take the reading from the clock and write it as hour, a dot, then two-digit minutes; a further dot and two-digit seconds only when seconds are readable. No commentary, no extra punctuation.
2.44
